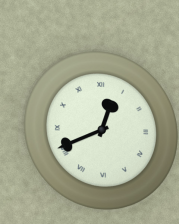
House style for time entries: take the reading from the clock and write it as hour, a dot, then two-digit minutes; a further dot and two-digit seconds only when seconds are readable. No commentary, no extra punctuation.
12.41
